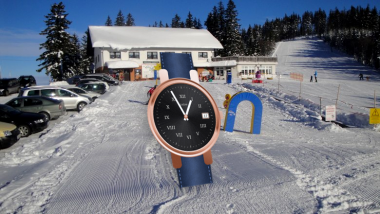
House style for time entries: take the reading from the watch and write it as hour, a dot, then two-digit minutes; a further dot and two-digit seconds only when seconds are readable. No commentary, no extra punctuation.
12.56
